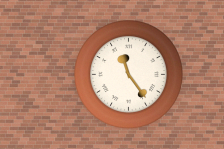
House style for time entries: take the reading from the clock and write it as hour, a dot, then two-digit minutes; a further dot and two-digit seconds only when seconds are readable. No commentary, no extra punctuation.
11.24
